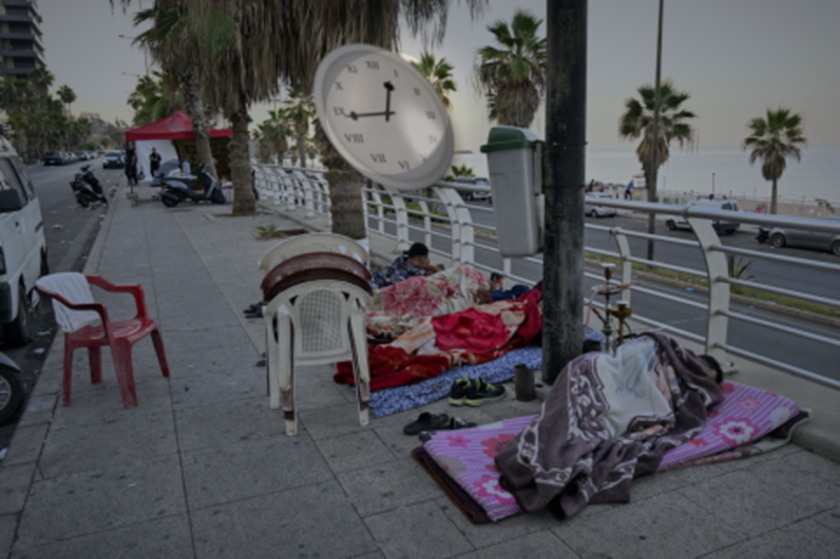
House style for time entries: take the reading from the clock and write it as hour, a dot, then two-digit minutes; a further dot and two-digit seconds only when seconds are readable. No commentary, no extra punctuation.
12.44
